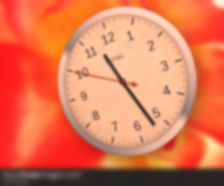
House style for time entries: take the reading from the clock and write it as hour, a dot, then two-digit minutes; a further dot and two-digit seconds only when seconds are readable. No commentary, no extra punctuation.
11.26.50
